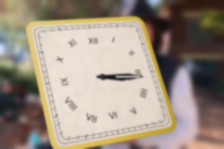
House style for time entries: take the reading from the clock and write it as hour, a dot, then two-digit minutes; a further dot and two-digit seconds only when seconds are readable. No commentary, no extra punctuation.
3.16
